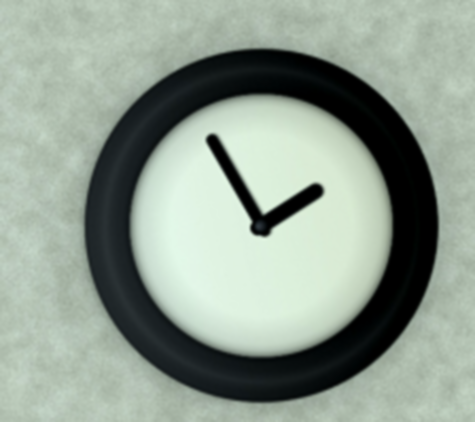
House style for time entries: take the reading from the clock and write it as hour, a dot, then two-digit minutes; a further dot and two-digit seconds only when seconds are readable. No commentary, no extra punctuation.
1.55
